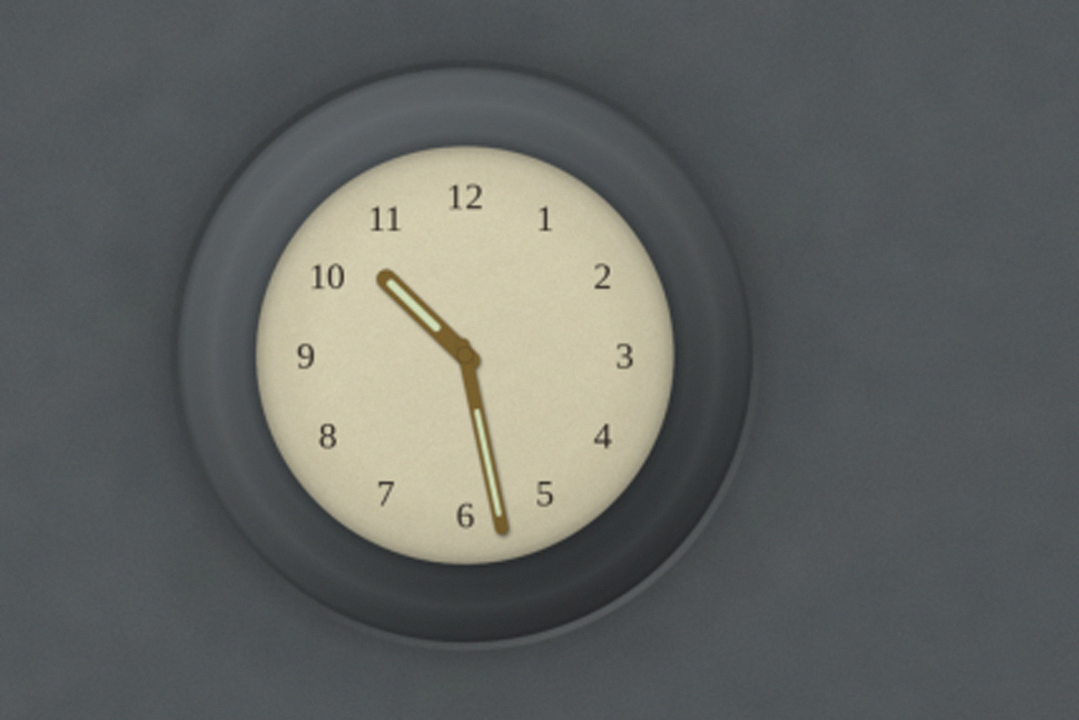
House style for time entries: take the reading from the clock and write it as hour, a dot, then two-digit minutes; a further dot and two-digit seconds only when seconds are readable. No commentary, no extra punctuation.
10.28
